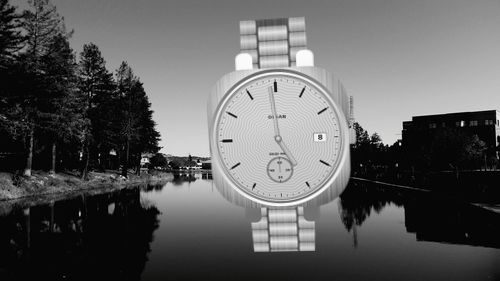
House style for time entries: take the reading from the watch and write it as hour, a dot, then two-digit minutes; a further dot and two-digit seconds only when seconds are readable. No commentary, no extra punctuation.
4.59
